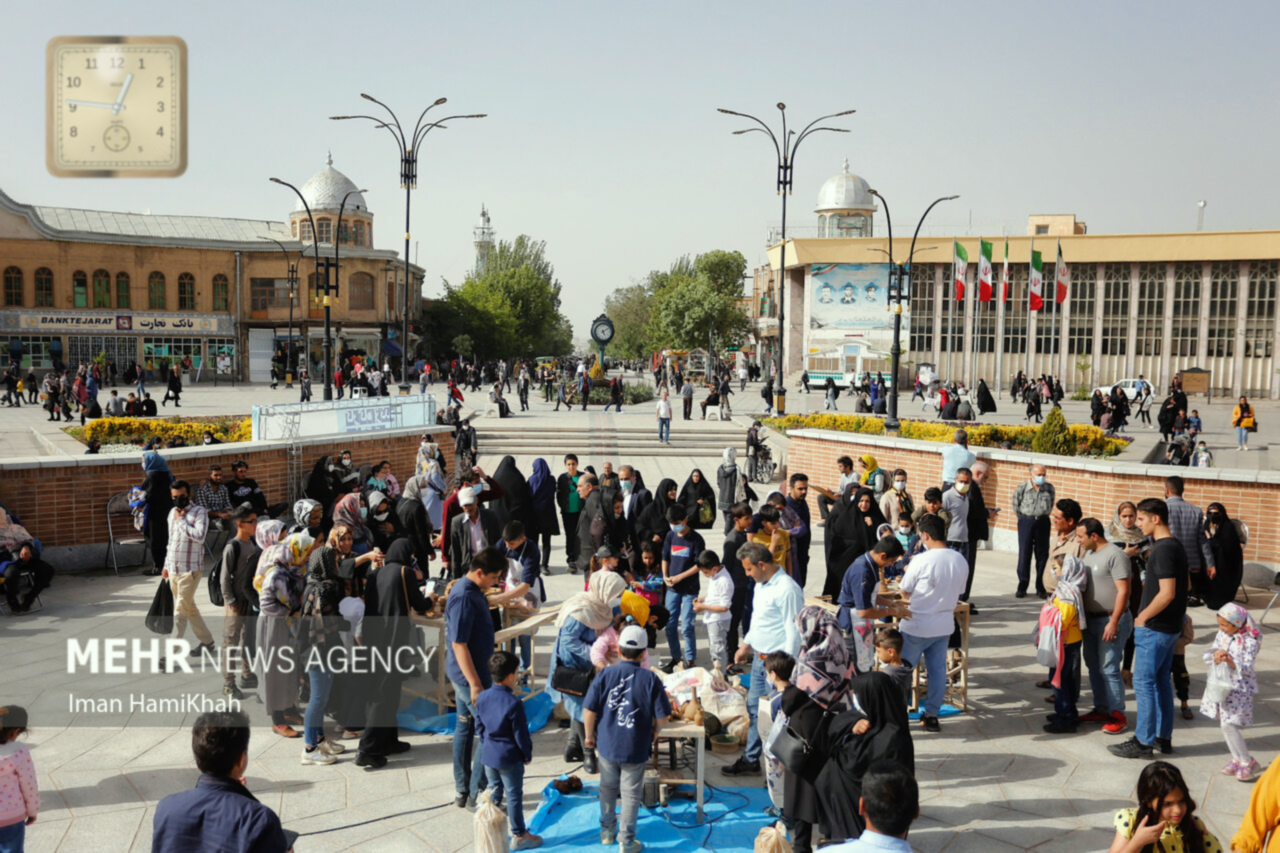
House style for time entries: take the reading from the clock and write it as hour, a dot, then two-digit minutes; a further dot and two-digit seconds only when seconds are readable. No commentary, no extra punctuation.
12.46
